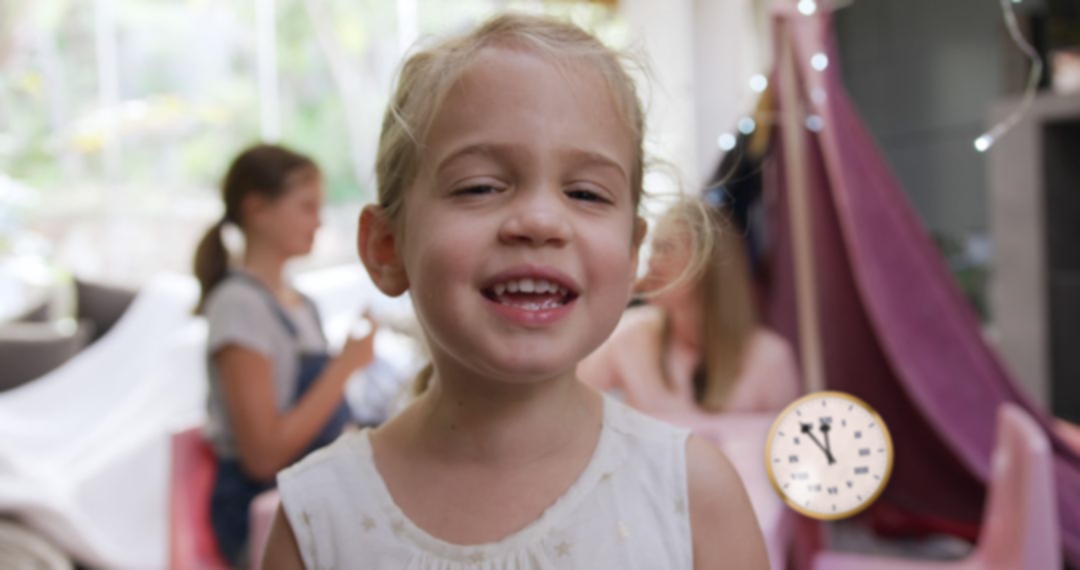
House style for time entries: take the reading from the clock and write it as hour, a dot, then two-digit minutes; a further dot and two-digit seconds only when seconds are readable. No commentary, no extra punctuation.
11.54
